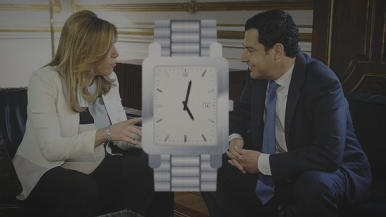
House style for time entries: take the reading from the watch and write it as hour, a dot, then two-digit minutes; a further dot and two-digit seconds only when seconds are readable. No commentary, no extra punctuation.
5.02
